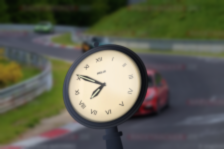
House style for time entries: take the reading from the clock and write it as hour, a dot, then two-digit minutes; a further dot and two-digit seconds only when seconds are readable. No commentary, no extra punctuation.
7.51
